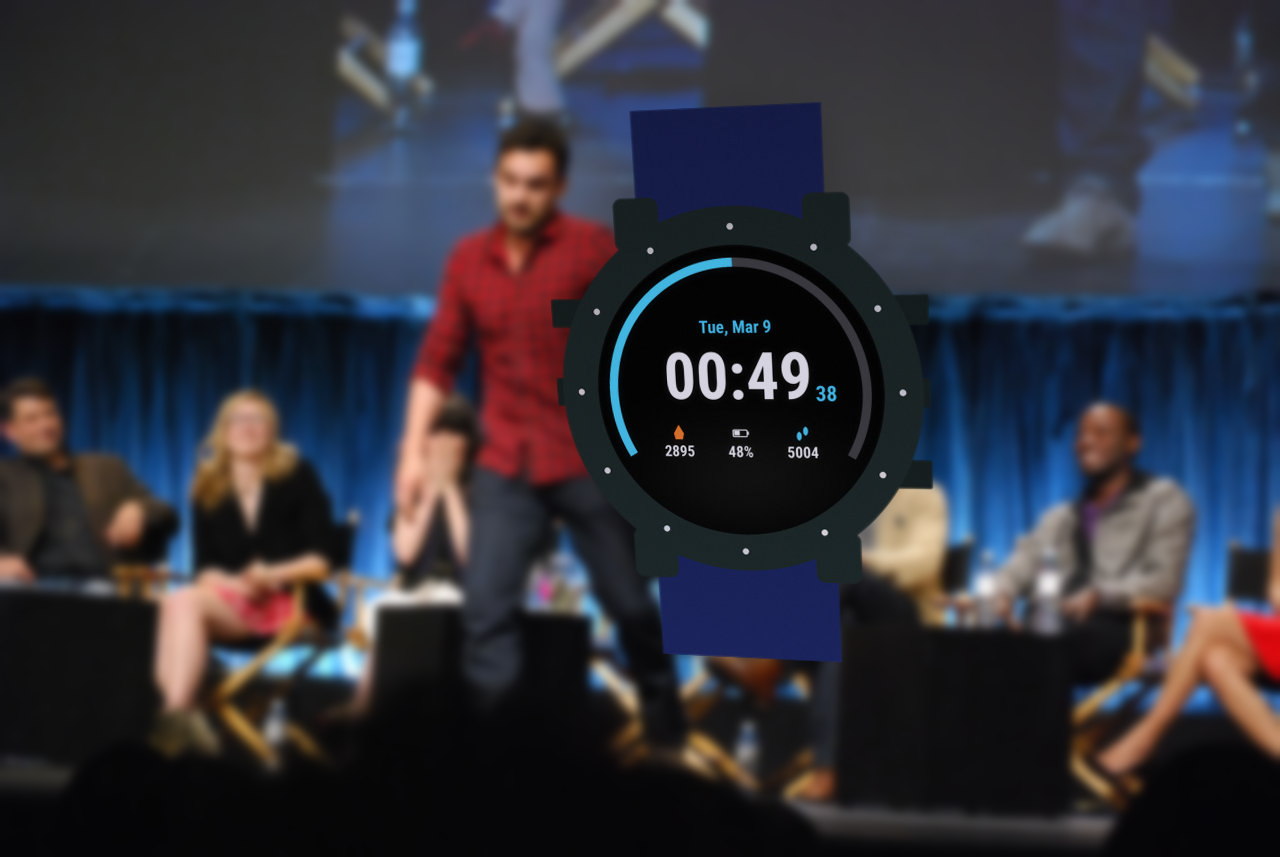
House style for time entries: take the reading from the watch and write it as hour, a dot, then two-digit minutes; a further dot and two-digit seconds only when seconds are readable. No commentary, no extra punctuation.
0.49.38
